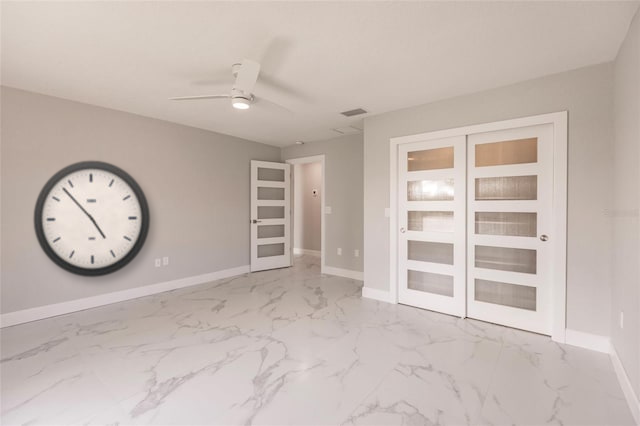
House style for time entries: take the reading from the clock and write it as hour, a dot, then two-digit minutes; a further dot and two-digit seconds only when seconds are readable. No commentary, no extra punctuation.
4.53
